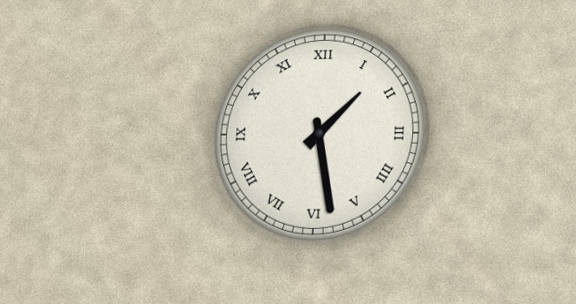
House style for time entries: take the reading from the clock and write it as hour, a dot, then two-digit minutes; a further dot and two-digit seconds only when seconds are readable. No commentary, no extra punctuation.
1.28
